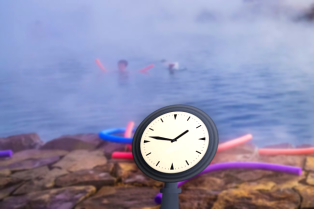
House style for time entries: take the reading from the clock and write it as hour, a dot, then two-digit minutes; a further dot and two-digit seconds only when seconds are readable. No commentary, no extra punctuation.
1.47
